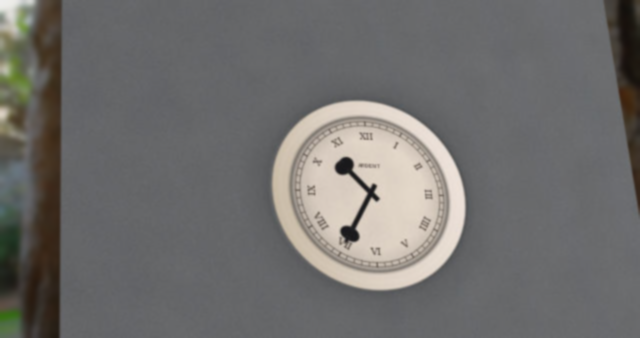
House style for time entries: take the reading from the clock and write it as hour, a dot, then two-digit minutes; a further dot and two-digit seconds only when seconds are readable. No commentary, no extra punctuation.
10.35
